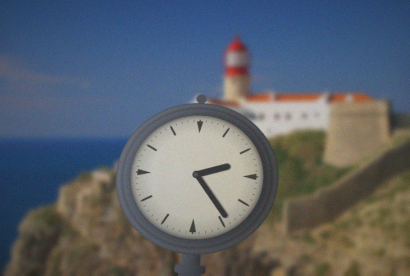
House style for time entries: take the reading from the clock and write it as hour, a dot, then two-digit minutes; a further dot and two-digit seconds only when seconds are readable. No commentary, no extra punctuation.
2.24
